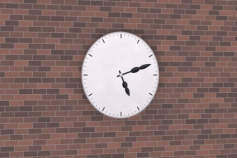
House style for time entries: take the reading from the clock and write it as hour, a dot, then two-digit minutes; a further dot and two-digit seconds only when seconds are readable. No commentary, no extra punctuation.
5.12
